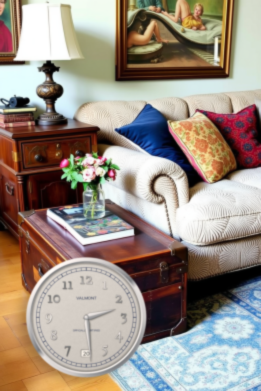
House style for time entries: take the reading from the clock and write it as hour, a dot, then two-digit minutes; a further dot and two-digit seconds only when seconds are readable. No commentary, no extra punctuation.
2.29
